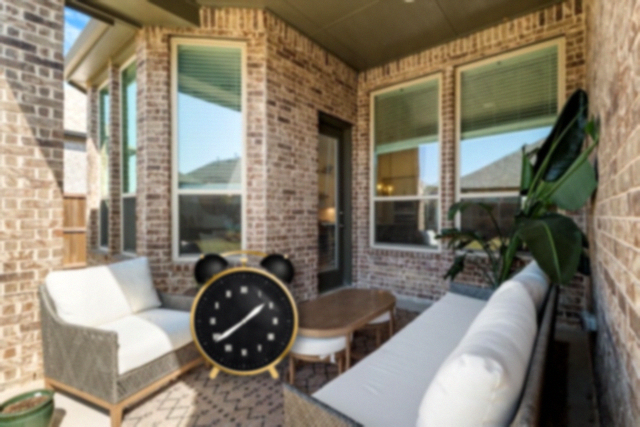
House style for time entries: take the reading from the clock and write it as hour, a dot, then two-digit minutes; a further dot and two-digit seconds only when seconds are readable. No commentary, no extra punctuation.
1.39
